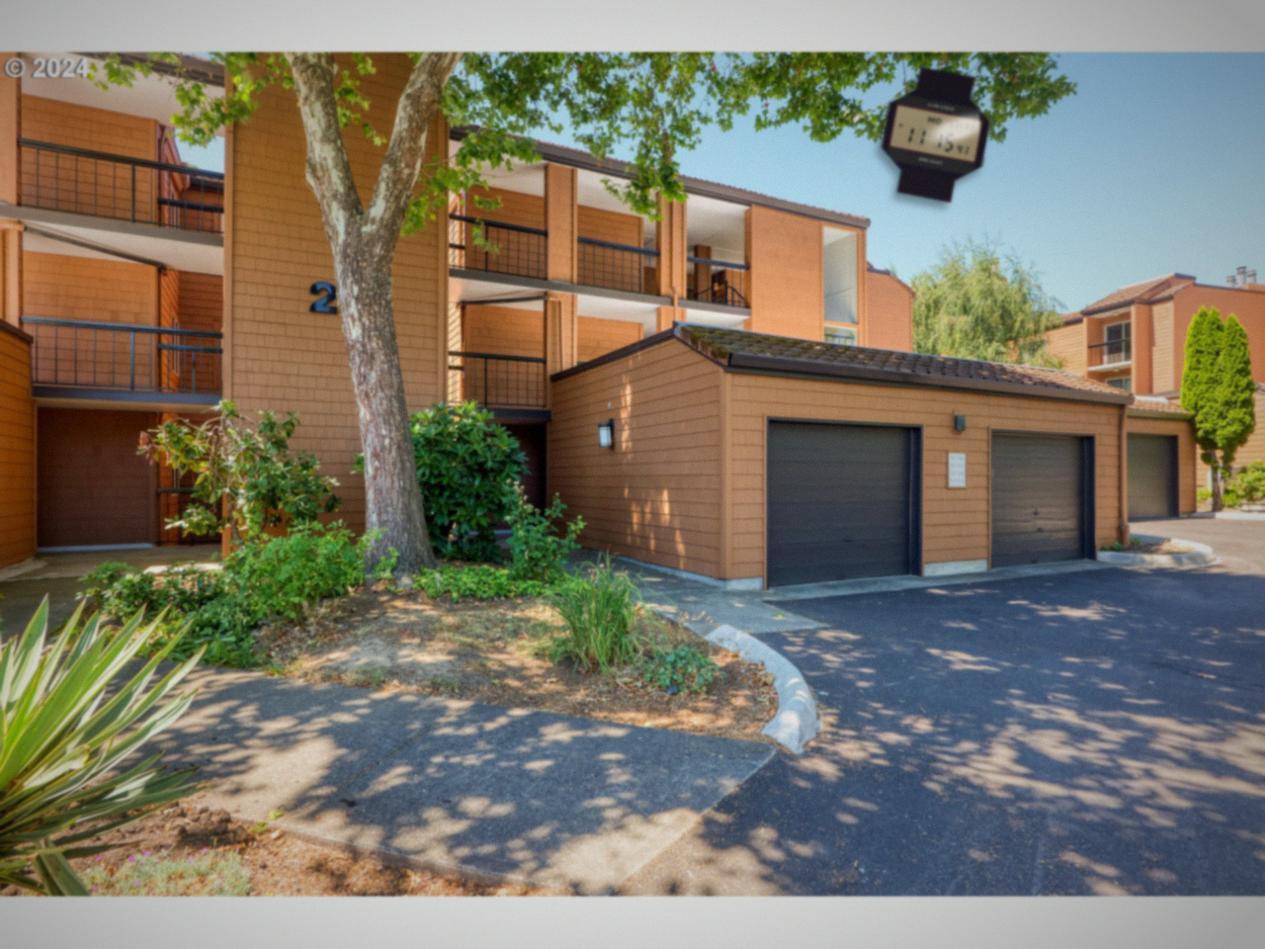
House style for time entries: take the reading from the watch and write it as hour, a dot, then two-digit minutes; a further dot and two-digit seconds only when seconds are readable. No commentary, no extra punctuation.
11.15
